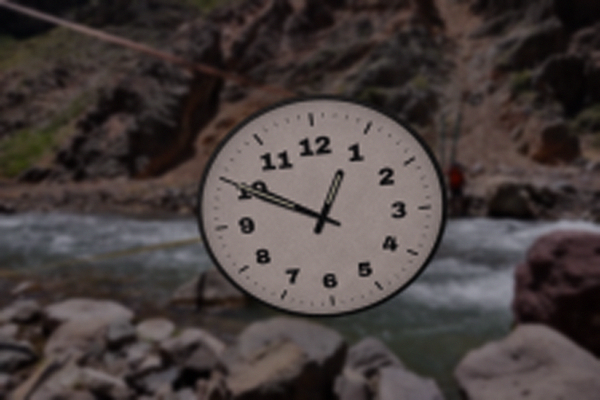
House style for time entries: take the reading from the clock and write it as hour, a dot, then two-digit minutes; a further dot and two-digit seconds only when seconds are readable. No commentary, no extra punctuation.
12.50
